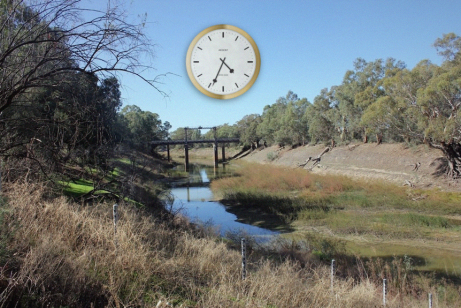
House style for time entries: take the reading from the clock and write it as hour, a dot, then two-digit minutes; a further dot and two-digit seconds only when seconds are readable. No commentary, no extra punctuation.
4.34
